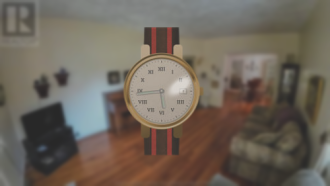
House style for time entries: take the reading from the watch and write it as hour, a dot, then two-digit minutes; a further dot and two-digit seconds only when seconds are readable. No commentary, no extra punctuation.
5.44
